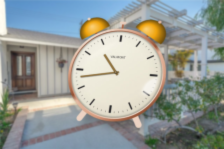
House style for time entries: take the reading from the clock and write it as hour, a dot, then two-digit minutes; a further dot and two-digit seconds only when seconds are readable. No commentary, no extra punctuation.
10.43
